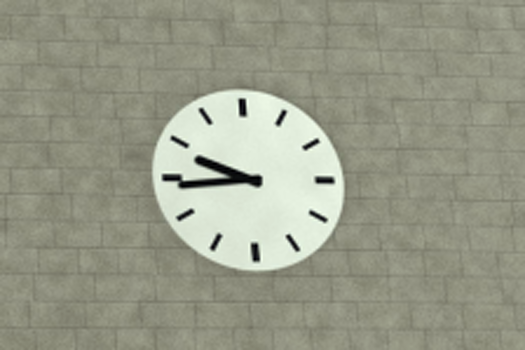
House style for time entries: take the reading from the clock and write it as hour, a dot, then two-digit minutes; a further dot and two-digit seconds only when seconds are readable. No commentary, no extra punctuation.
9.44
